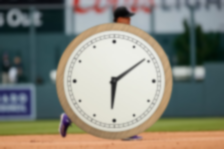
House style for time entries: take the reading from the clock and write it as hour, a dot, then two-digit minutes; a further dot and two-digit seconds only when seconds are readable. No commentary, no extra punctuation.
6.09
